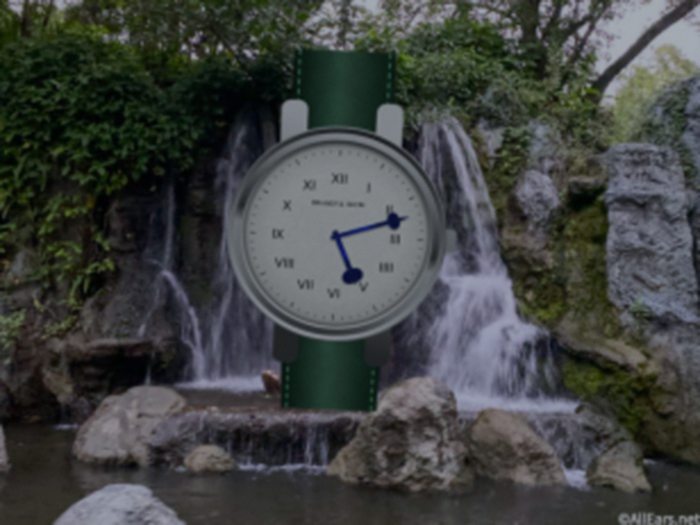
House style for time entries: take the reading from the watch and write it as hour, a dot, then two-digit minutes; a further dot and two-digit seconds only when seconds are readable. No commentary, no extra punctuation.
5.12
